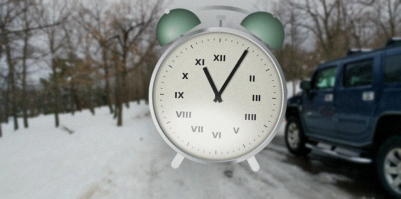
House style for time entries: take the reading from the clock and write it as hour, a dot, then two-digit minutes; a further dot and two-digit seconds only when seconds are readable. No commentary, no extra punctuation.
11.05
